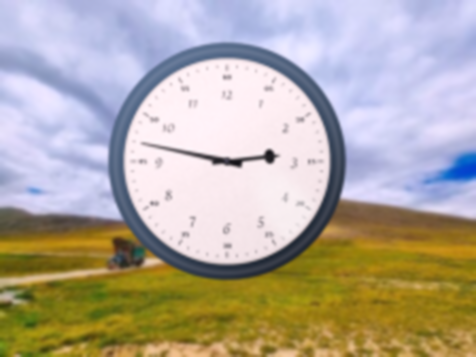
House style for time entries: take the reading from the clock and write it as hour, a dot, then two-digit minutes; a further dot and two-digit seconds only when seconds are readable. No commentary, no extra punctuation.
2.47
